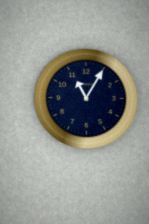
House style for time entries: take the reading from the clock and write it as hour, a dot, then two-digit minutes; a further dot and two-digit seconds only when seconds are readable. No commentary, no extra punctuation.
11.05
